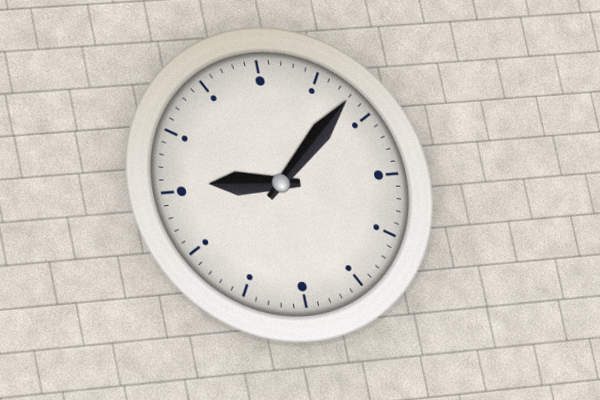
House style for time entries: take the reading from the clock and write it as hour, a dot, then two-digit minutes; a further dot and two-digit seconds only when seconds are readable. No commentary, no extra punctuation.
9.08
